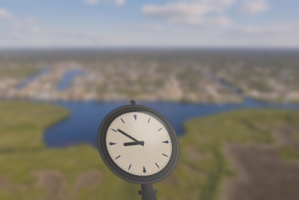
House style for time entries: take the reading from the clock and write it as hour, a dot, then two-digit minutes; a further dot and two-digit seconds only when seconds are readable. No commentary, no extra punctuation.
8.51
